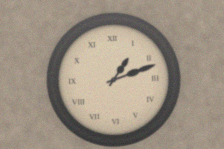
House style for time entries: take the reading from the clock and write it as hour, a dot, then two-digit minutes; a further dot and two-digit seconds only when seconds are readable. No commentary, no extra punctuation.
1.12
